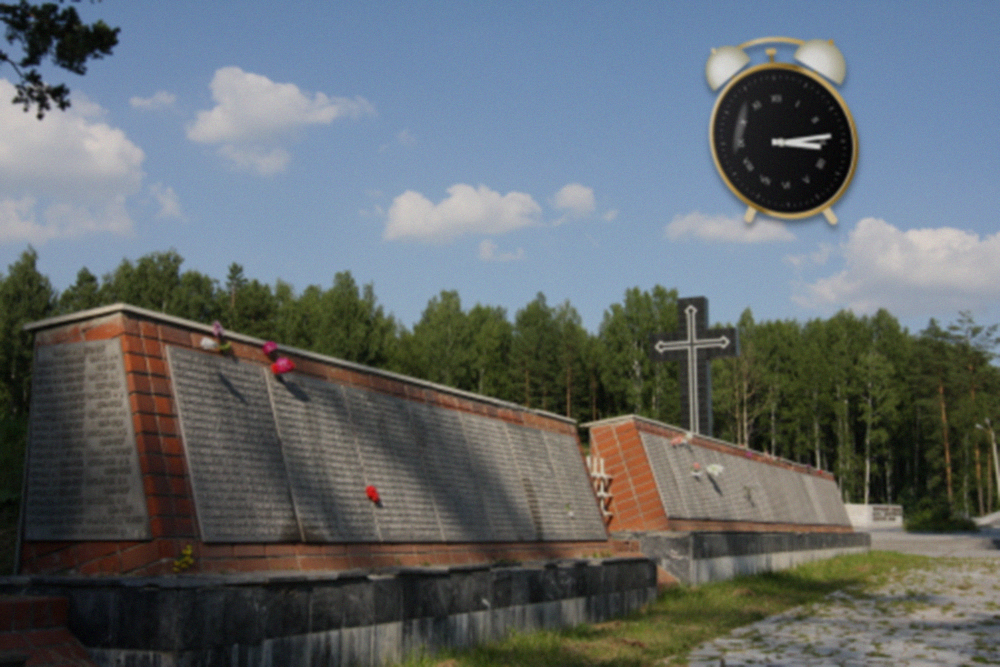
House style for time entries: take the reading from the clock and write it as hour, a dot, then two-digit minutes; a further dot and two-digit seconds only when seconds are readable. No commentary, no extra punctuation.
3.14
